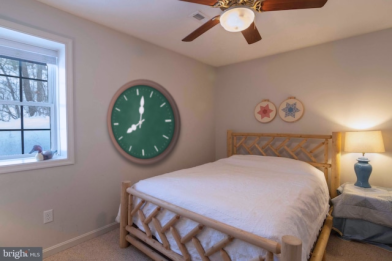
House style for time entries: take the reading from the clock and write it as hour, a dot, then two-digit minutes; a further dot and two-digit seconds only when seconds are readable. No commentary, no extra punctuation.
8.02
